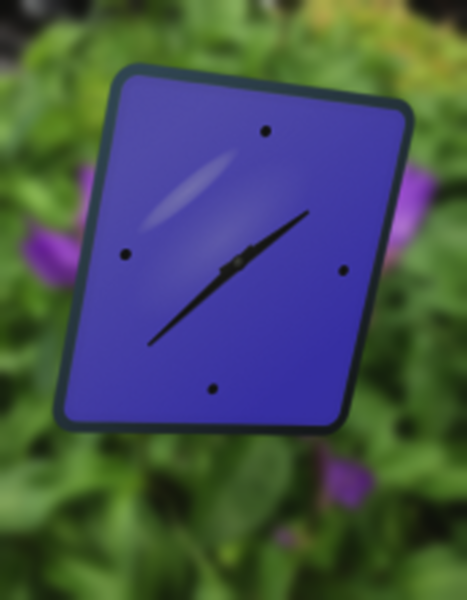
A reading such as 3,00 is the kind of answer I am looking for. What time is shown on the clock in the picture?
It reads 1,37
